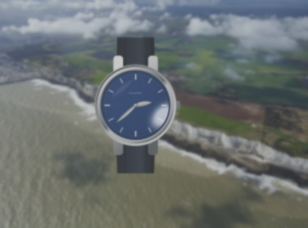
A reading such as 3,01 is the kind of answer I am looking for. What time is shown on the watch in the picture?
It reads 2,38
